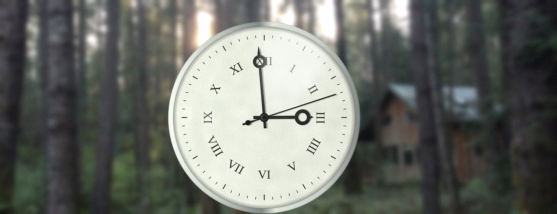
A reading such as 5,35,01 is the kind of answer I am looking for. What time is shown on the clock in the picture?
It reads 2,59,12
